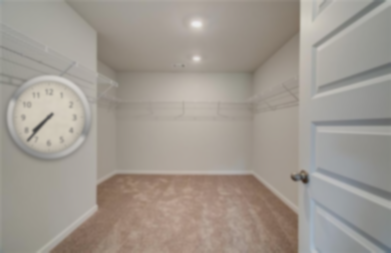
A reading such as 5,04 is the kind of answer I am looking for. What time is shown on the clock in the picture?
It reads 7,37
